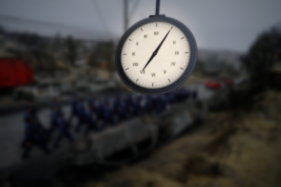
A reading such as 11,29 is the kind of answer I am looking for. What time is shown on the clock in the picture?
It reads 7,05
